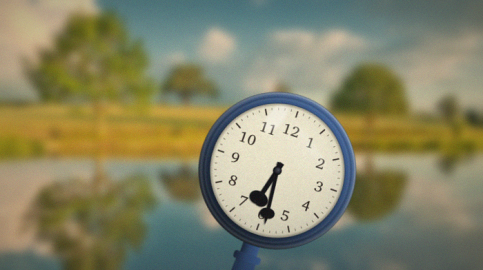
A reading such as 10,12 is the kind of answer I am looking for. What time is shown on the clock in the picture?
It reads 6,29
